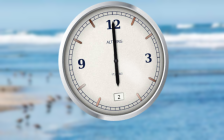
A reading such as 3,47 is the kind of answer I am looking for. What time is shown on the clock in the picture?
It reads 6,00
